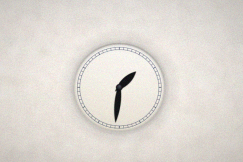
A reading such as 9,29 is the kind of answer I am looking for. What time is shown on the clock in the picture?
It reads 1,31
